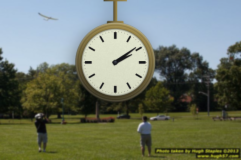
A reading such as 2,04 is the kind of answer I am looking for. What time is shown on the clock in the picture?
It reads 2,09
